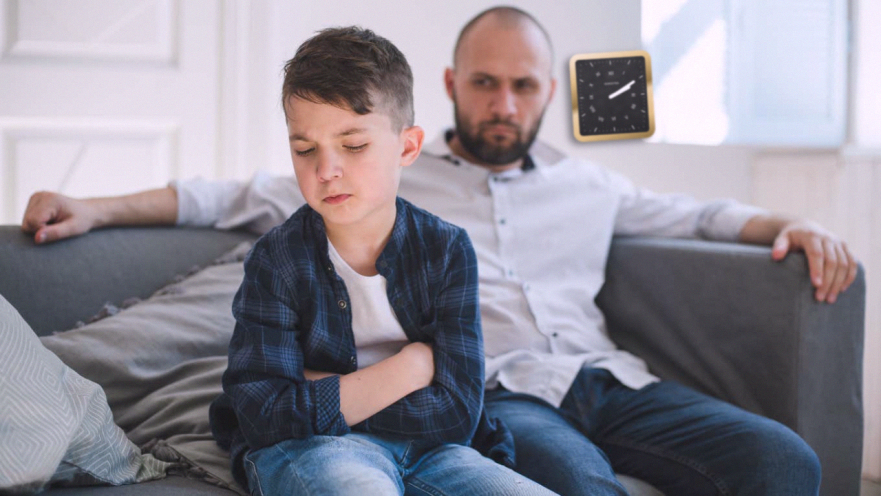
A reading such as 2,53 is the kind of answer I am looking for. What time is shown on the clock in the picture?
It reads 2,10
